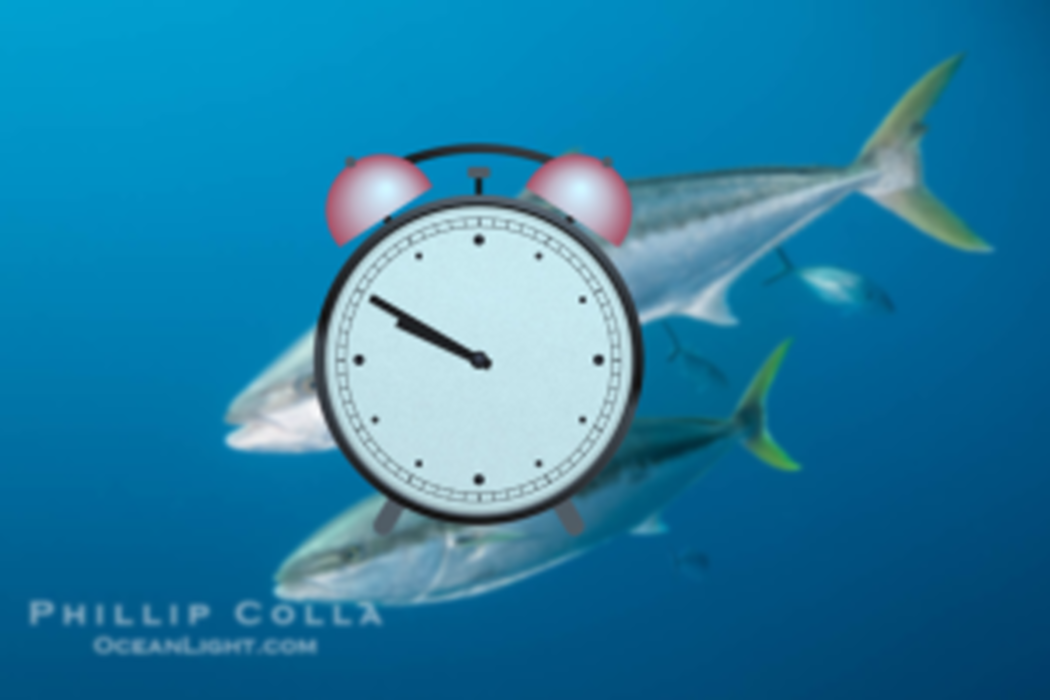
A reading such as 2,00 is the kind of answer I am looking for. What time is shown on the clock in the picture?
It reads 9,50
